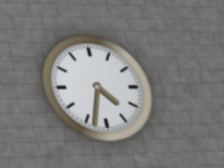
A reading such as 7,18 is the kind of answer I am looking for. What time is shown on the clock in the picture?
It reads 4,33
